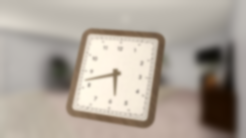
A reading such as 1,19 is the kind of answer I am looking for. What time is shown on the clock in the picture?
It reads 5,42
